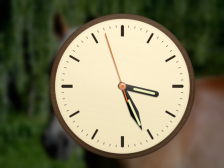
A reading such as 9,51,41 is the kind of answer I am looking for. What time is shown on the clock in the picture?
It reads 3,25,57
